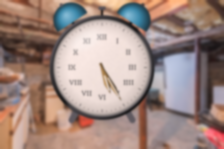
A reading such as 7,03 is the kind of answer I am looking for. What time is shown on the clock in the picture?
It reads 5,25
